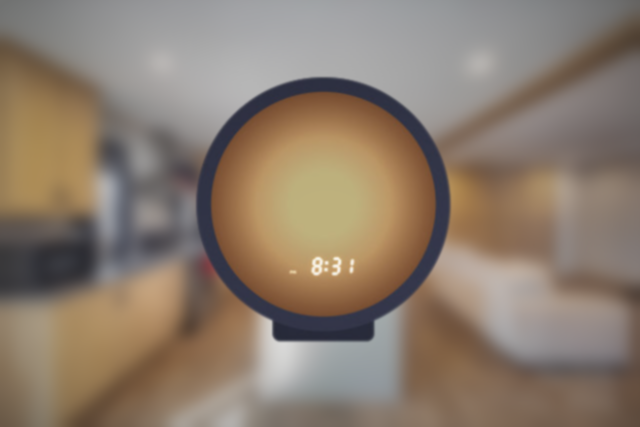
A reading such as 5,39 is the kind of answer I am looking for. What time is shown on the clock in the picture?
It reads 8,31
